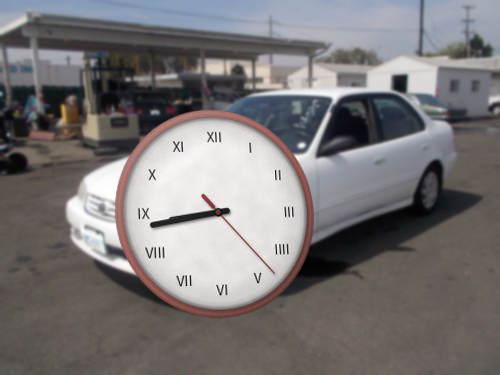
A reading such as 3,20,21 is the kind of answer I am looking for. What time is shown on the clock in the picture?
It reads 8,43,23
